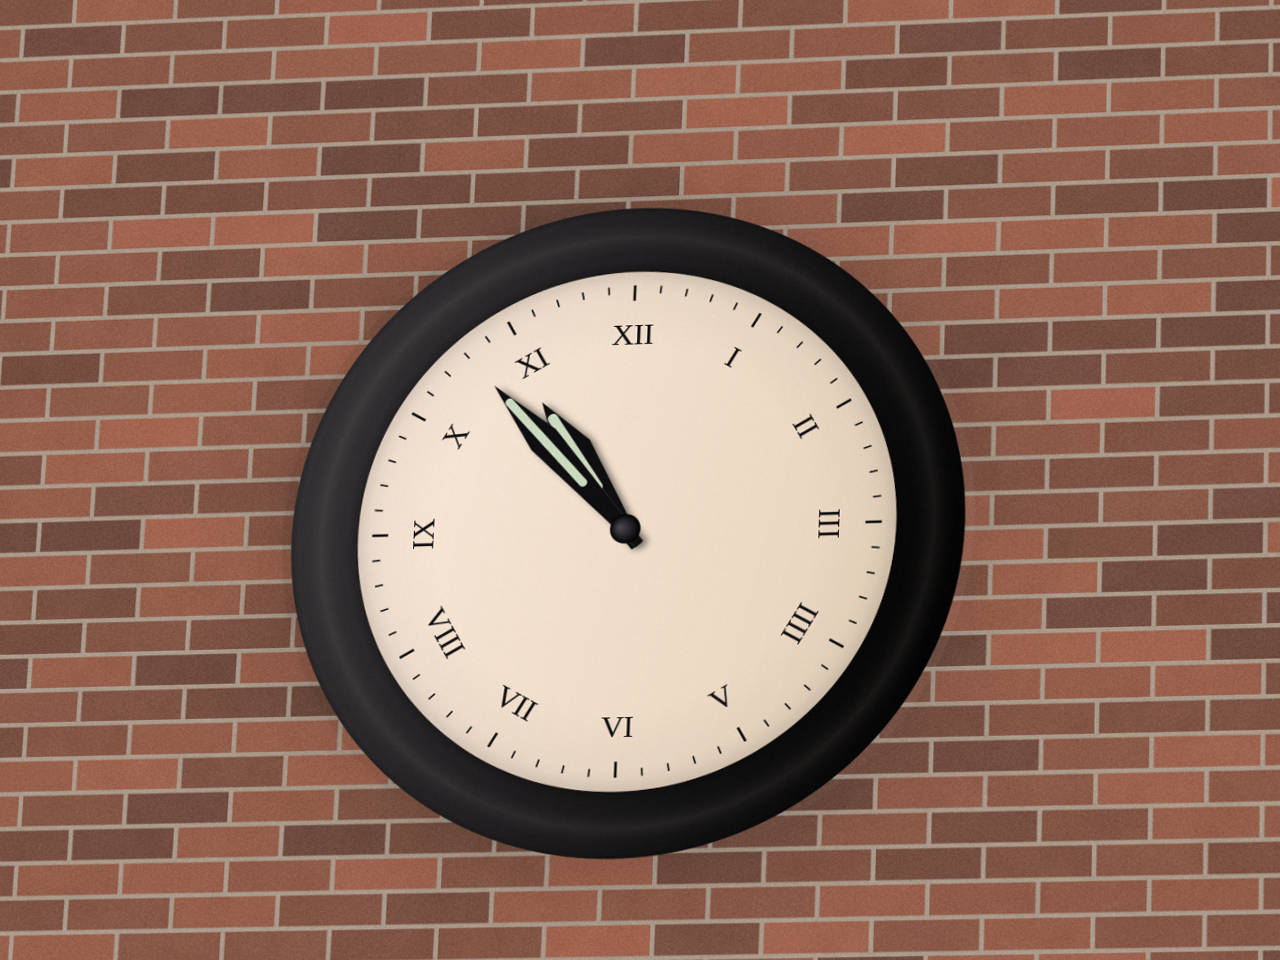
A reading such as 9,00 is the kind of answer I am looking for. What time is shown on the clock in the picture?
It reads 10,53
